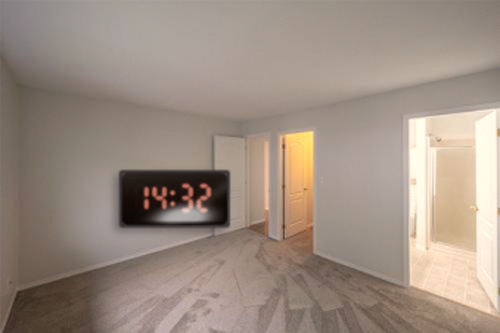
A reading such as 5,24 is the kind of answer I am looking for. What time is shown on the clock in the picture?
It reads 14,32
